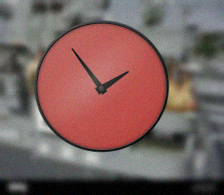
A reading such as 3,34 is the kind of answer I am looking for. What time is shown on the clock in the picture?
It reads 1,54
